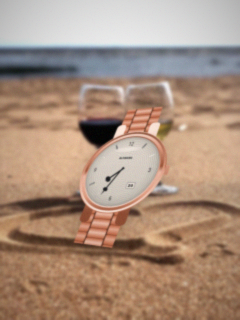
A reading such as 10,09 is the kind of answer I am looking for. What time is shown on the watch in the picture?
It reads 7,34
